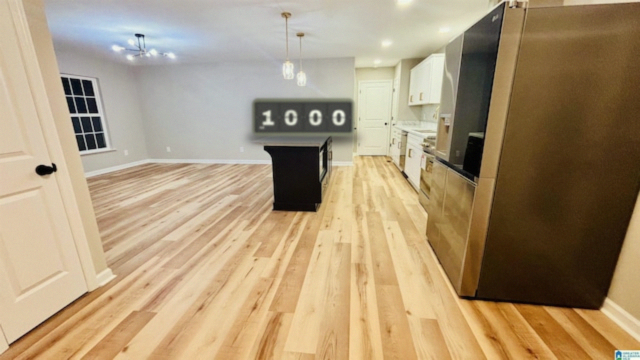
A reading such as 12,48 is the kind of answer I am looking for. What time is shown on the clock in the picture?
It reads 10,00
